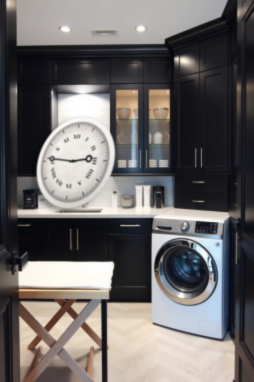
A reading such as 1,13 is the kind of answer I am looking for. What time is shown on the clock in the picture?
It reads 2,46
